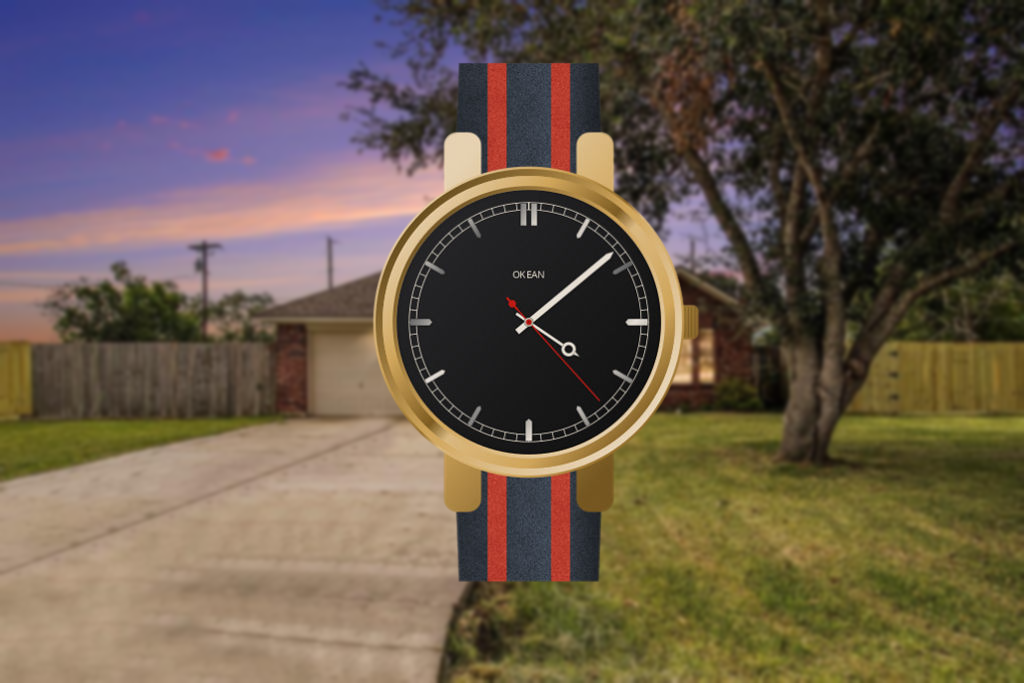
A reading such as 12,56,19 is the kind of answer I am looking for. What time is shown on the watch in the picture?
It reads 4,08,23
